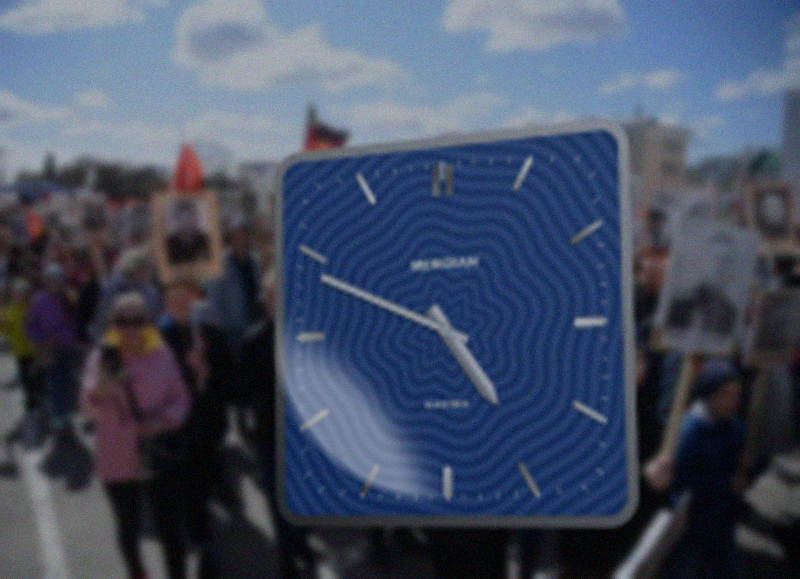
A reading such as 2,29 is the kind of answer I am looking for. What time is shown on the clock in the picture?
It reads 4,49
